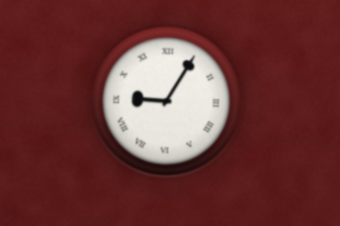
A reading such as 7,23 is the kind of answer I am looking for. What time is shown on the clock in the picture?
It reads 9,05
